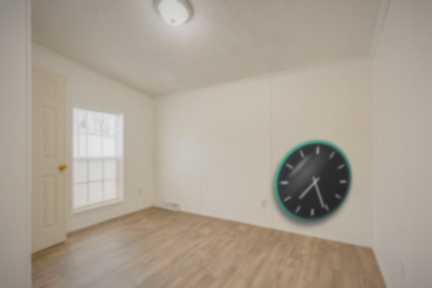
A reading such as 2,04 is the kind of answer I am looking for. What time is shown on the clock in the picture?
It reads 7,26
